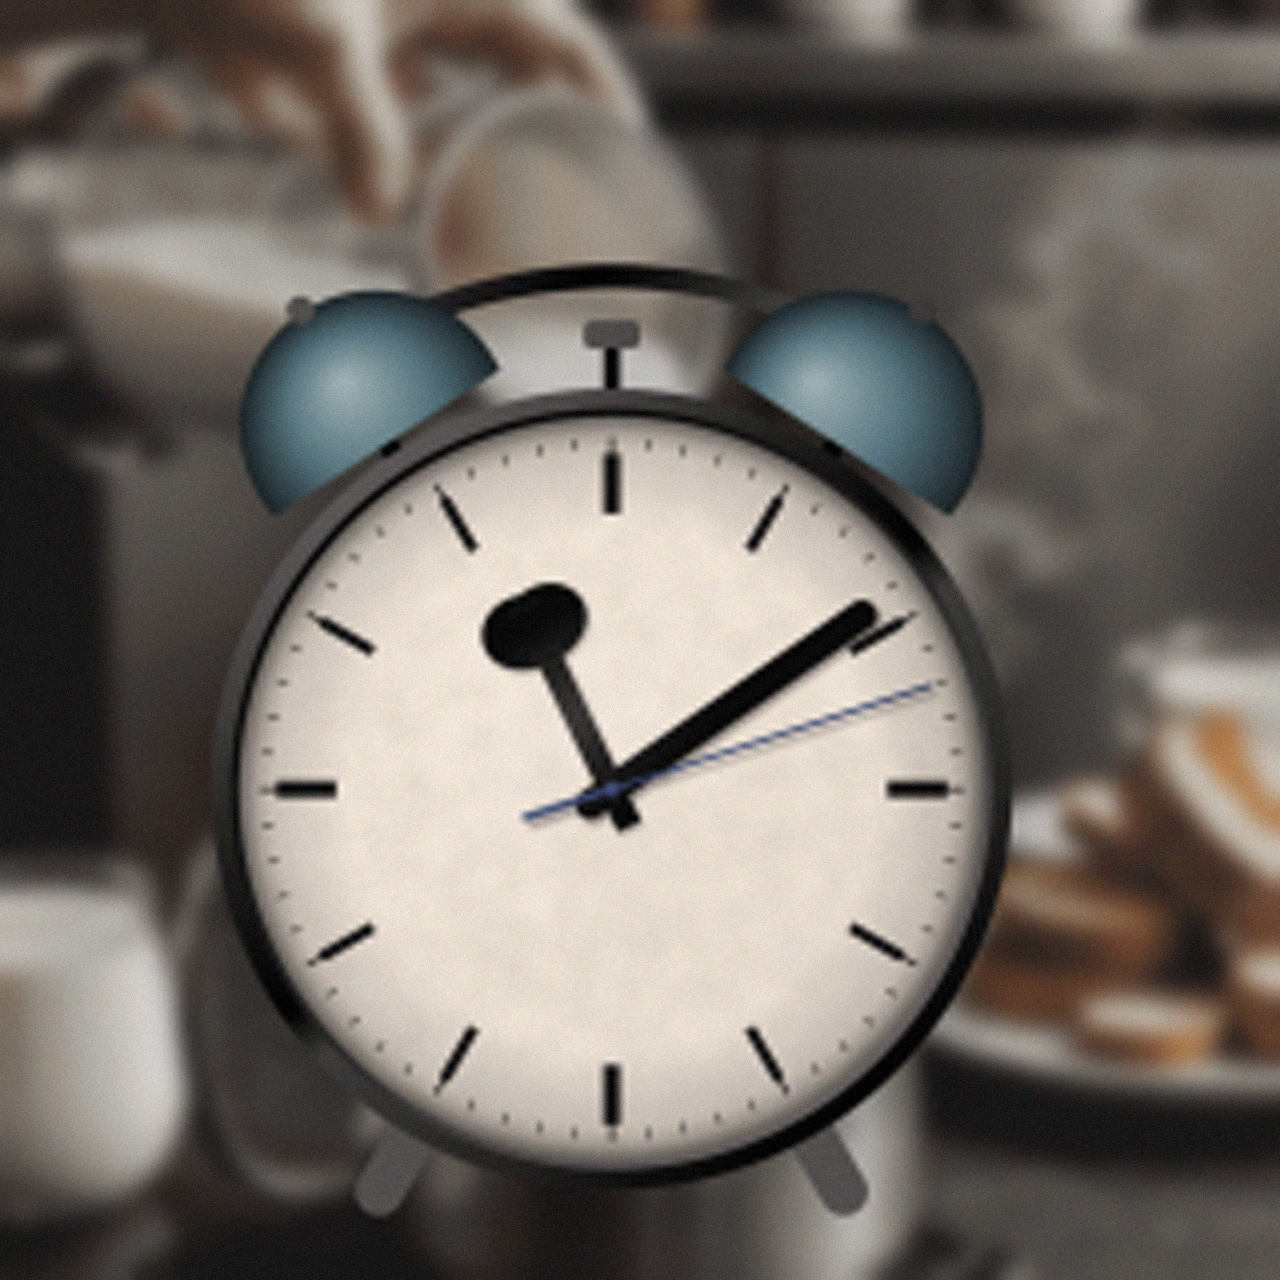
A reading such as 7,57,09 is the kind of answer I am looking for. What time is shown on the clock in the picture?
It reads 11,09,12
